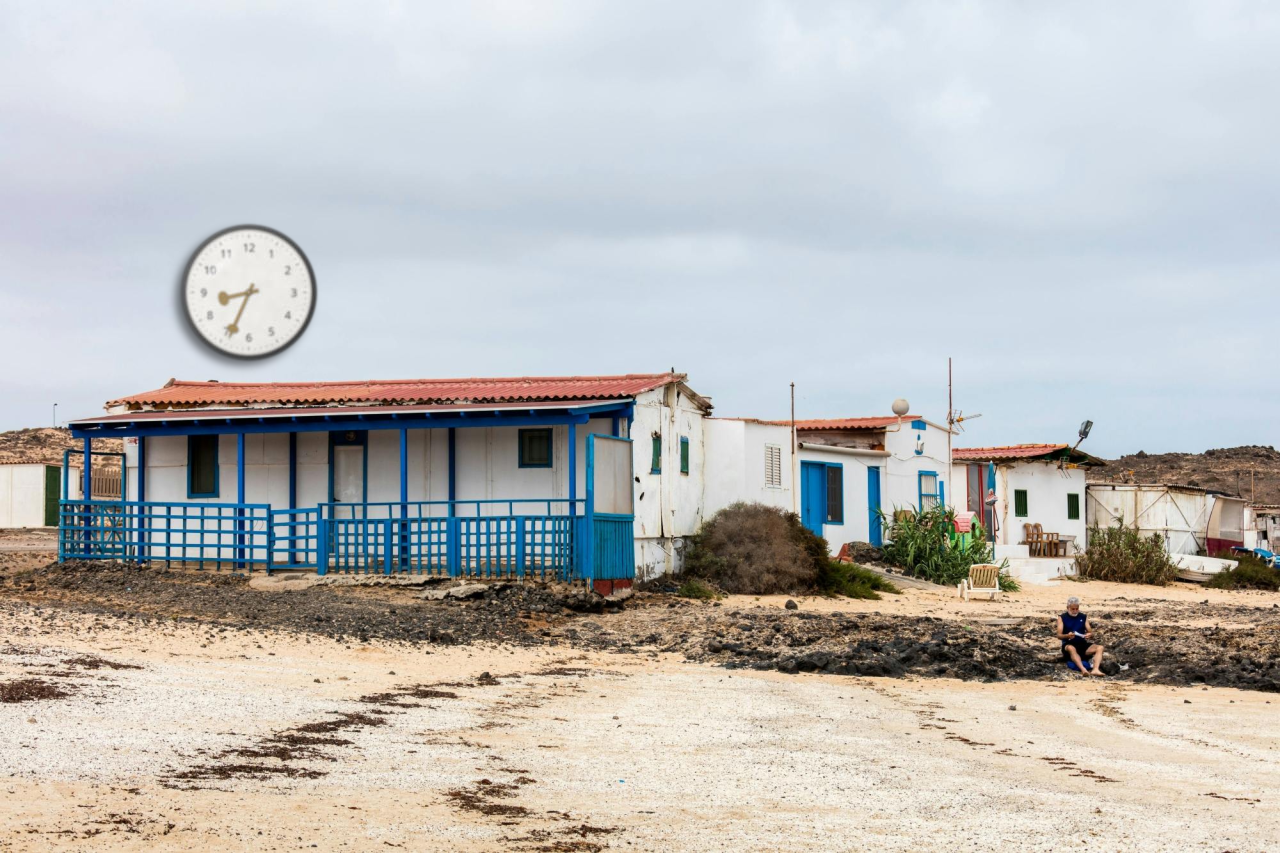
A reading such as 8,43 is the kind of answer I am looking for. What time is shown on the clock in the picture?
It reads 8,34
